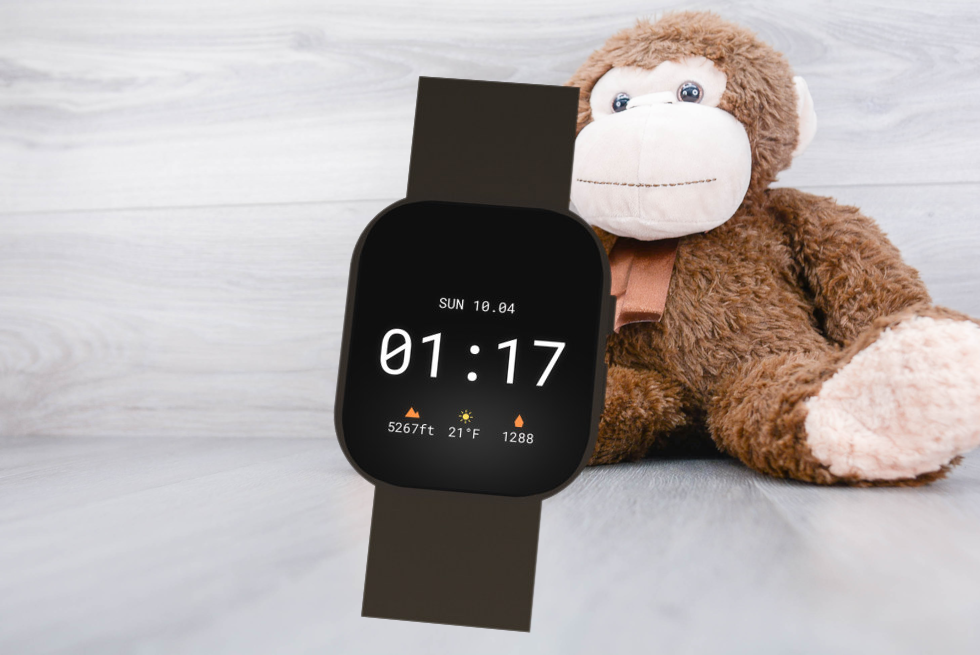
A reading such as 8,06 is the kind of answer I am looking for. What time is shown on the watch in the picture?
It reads 1,17
